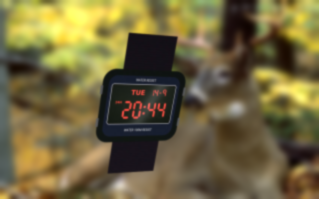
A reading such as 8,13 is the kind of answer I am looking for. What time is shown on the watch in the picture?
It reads 20,44
